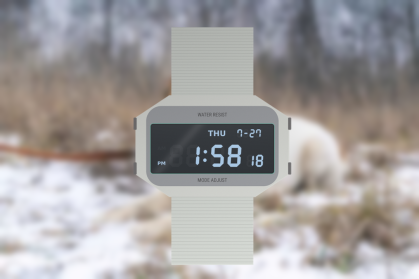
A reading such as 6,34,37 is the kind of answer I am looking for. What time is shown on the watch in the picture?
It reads 1,58,18
